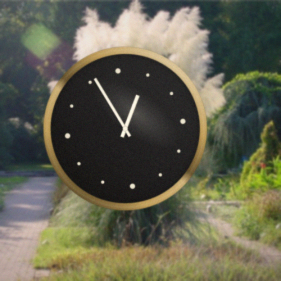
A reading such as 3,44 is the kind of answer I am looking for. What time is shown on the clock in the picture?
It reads 12,56
